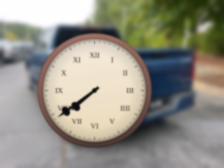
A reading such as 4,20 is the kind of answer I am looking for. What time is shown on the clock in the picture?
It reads 7,39
